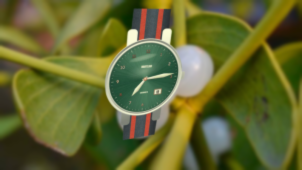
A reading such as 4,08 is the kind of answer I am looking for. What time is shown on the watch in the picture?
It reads 7,14
